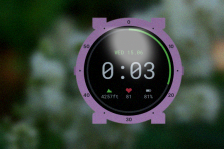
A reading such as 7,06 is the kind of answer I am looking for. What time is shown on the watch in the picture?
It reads 0,03
